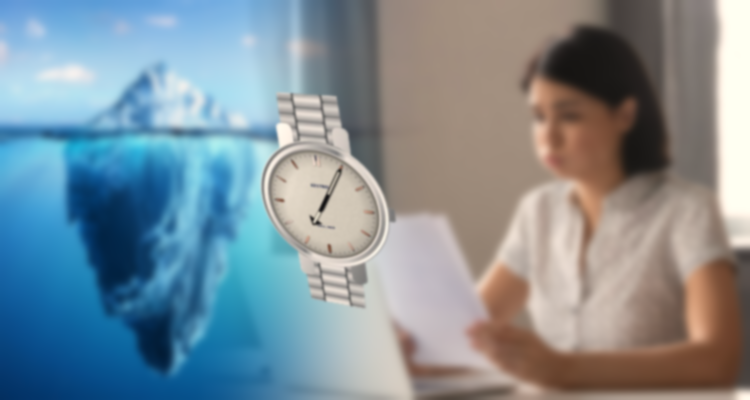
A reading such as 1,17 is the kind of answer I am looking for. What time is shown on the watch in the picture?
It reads 7,05
